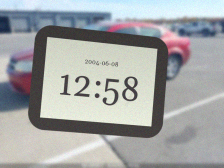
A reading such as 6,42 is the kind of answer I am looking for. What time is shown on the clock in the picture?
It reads 12,58
